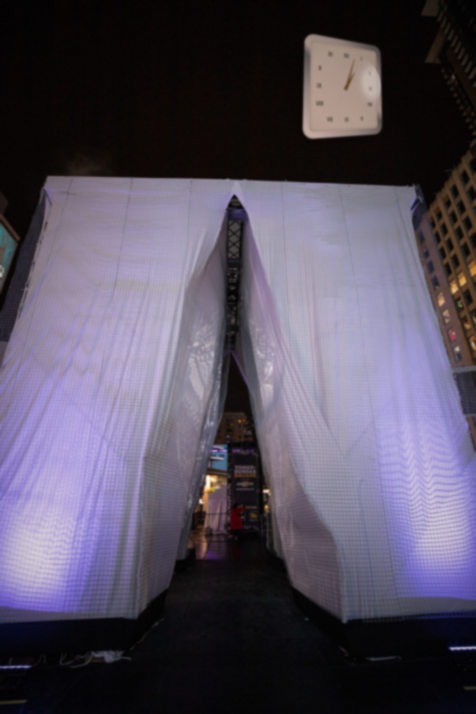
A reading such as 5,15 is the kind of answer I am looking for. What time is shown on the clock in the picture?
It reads 1,03
